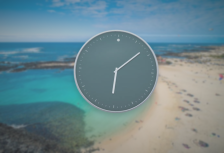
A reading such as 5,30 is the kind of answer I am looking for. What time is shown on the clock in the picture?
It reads 6,08
